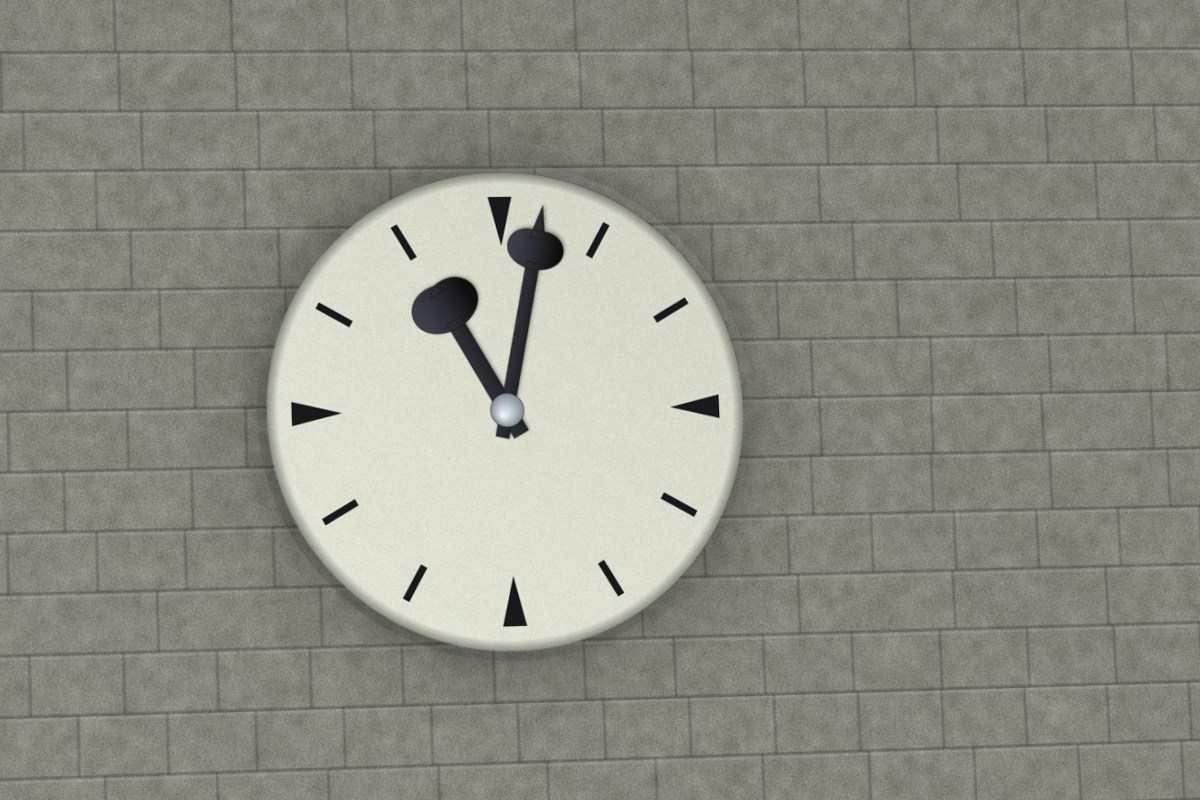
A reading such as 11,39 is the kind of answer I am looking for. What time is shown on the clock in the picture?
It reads 11,02
